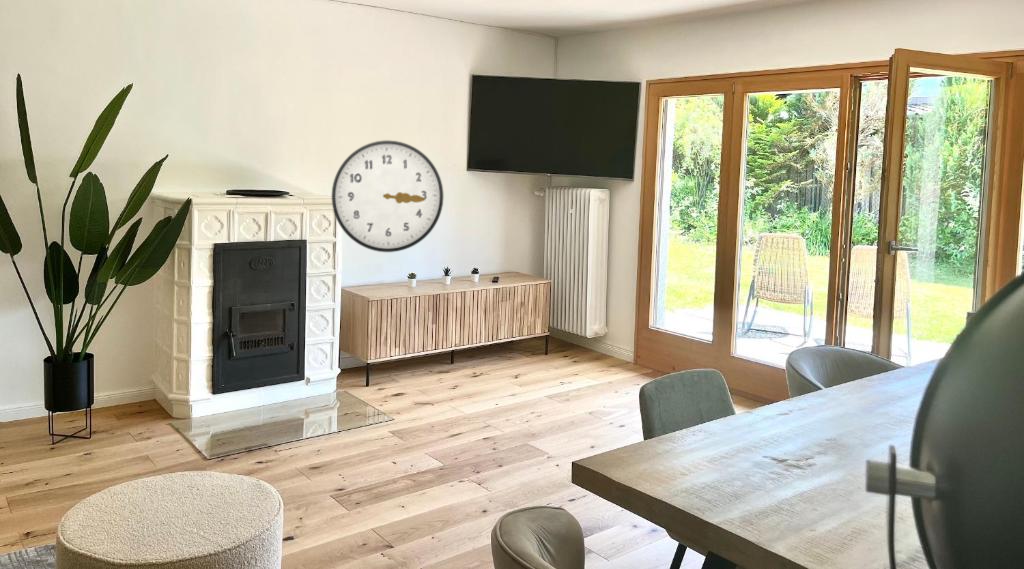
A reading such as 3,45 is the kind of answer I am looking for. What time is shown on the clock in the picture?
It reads 3,16
